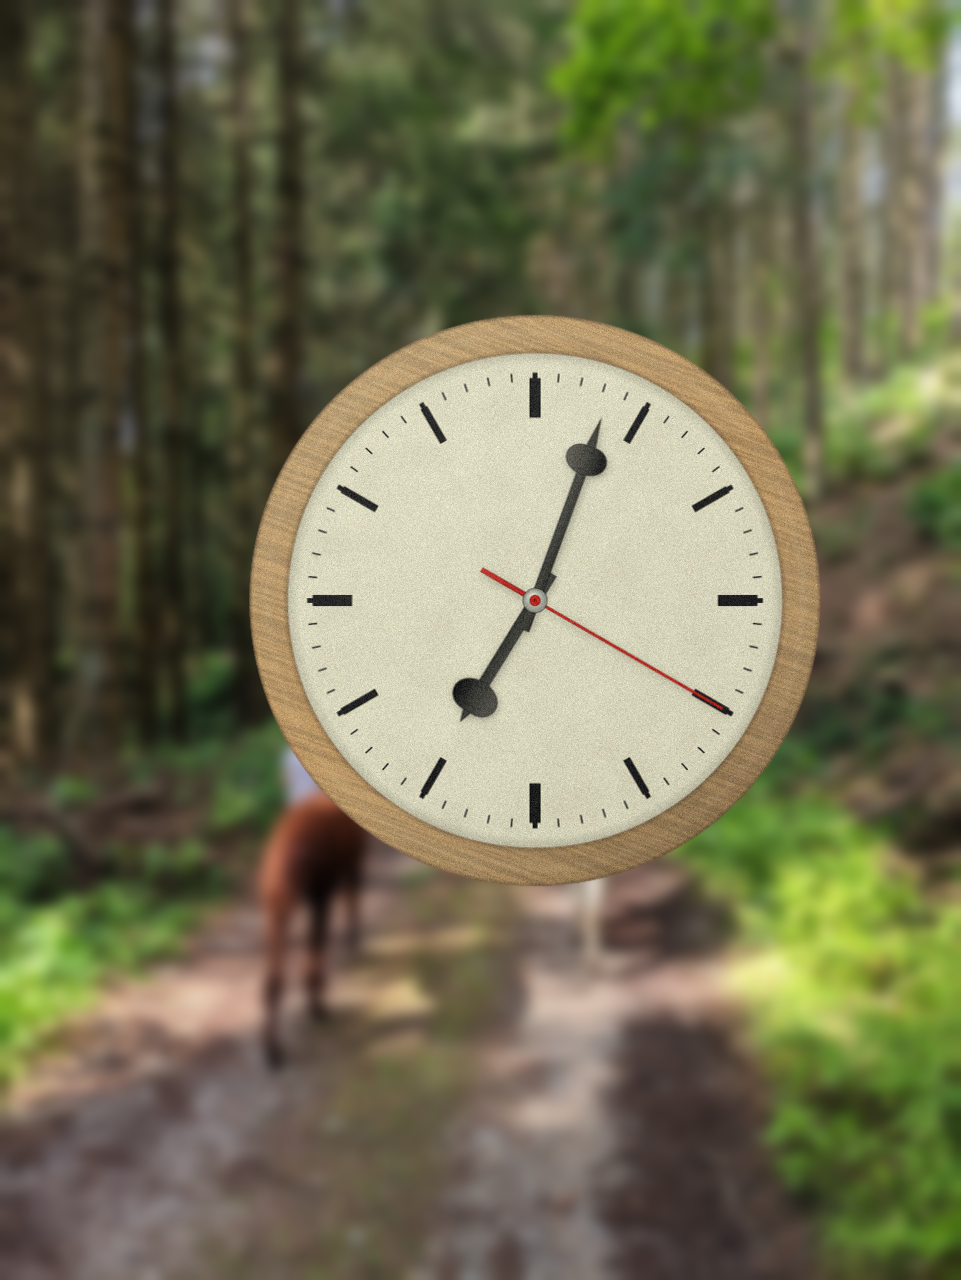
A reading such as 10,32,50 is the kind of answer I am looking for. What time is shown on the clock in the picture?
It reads 7,03,20
